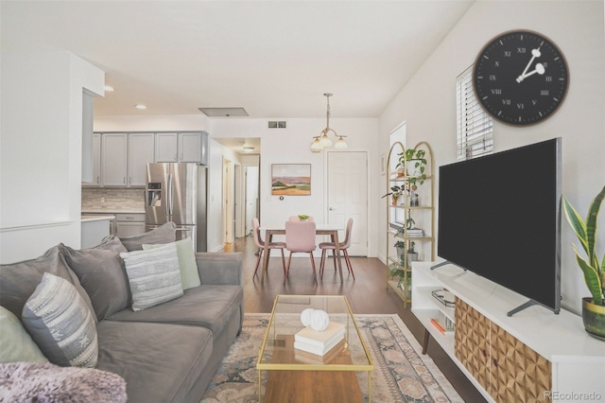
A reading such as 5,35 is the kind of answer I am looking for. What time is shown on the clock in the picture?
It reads 2,05
